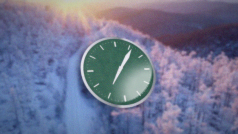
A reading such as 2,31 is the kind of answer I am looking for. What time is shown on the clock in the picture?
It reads 7,06
